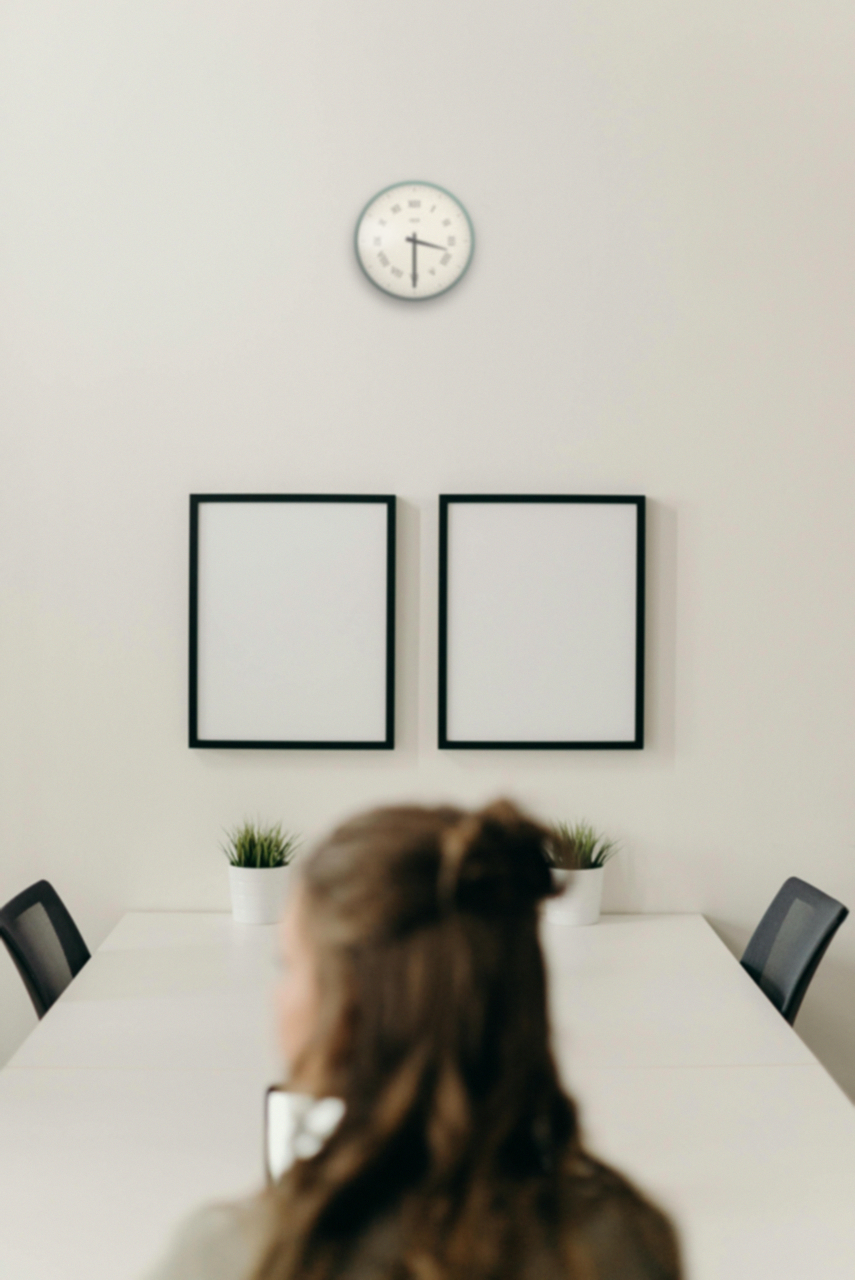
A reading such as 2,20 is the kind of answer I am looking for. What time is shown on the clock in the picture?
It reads 3,30
